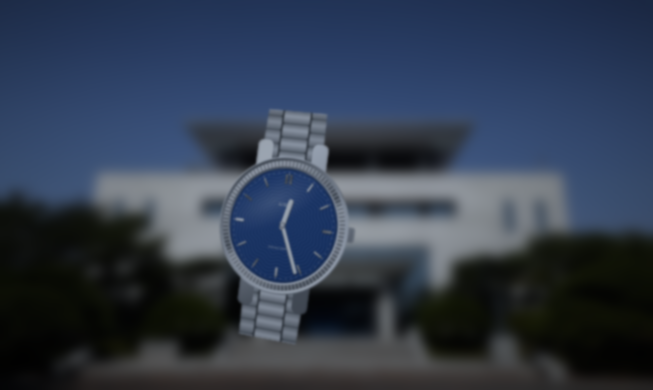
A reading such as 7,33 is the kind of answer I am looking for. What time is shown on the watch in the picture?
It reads 12,26
